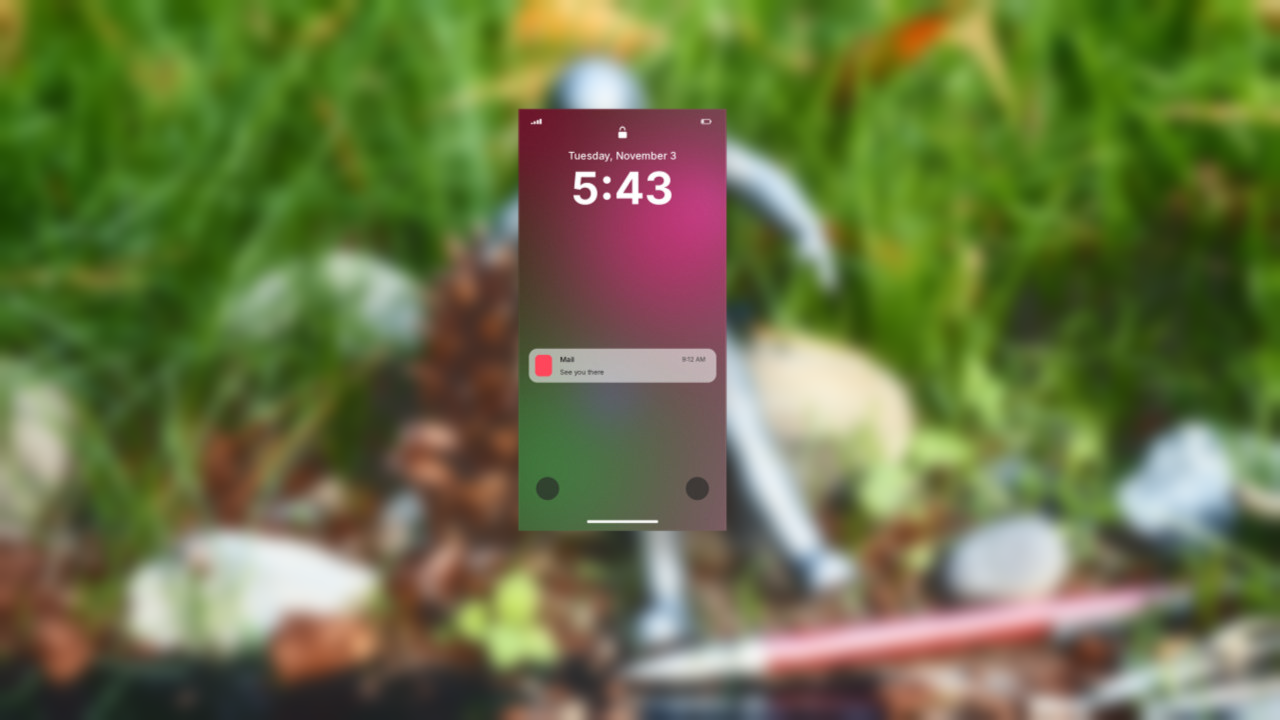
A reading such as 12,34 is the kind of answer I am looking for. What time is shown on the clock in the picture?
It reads 5,43
